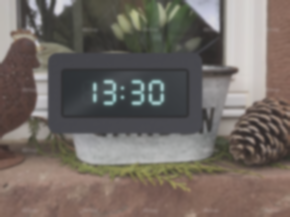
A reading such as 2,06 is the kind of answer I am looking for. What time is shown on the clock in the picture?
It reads 13,30
